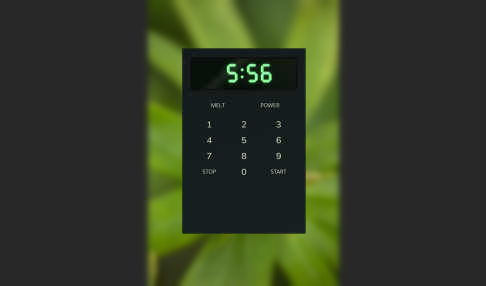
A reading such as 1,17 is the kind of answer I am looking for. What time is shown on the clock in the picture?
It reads 5,56
